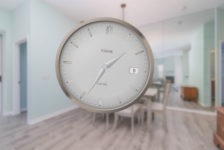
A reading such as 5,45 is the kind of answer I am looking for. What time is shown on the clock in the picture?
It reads 1,34
